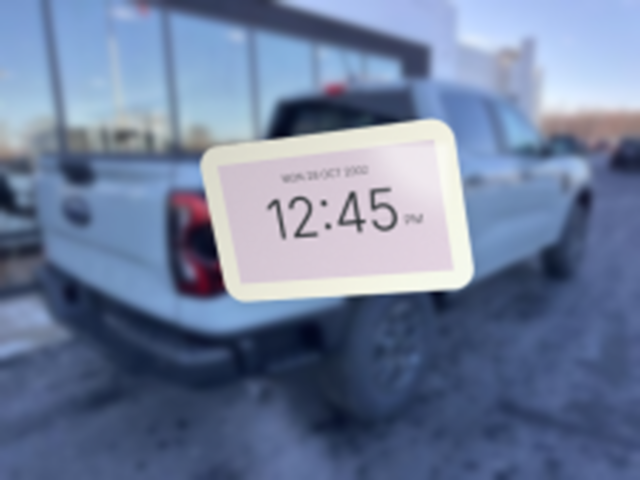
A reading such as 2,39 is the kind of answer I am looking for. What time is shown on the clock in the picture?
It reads 12,45
